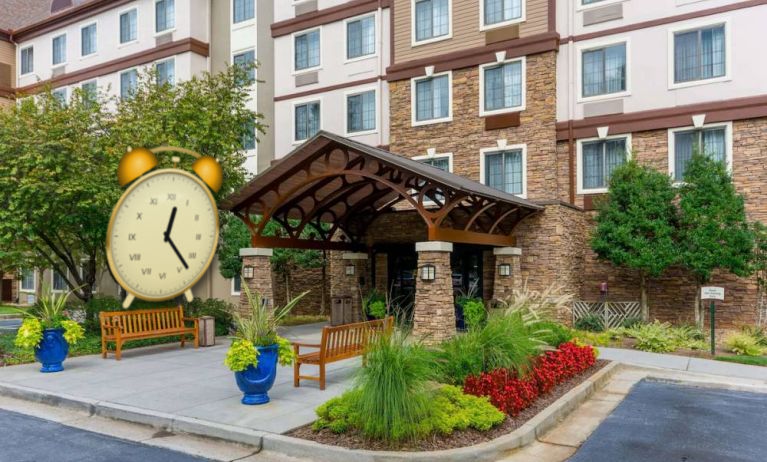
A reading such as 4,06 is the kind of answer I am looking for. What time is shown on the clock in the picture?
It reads 12,23
